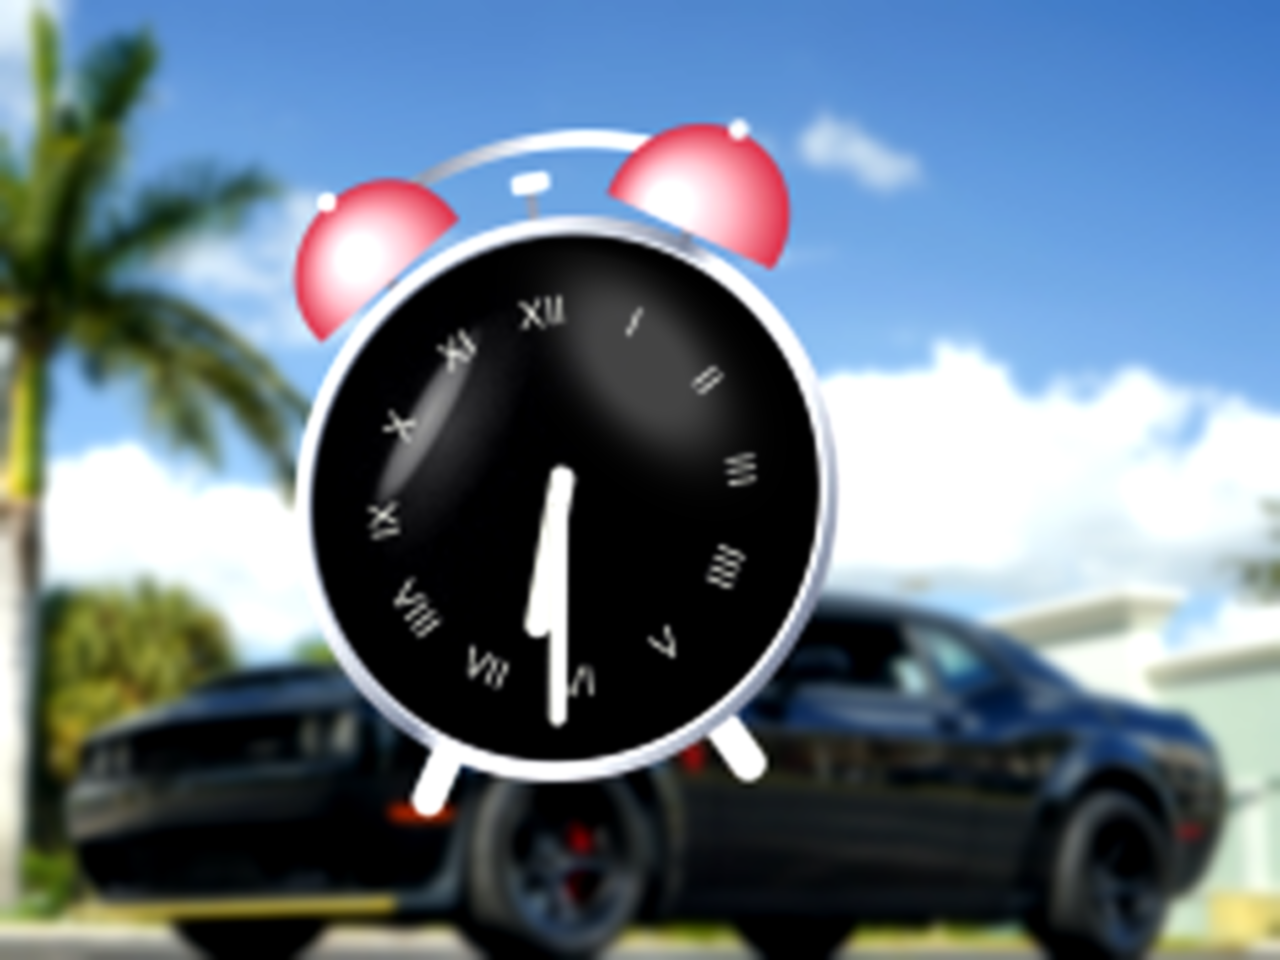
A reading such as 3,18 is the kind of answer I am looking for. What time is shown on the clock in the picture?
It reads 6,31
